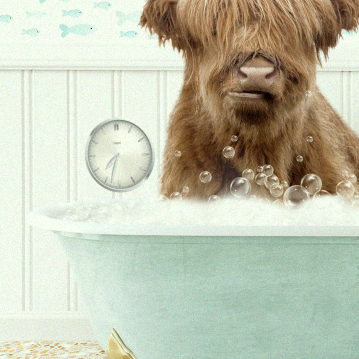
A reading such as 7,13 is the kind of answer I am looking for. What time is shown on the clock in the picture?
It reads 7,33
